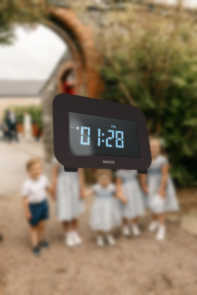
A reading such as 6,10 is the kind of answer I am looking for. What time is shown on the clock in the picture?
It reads 1,28
